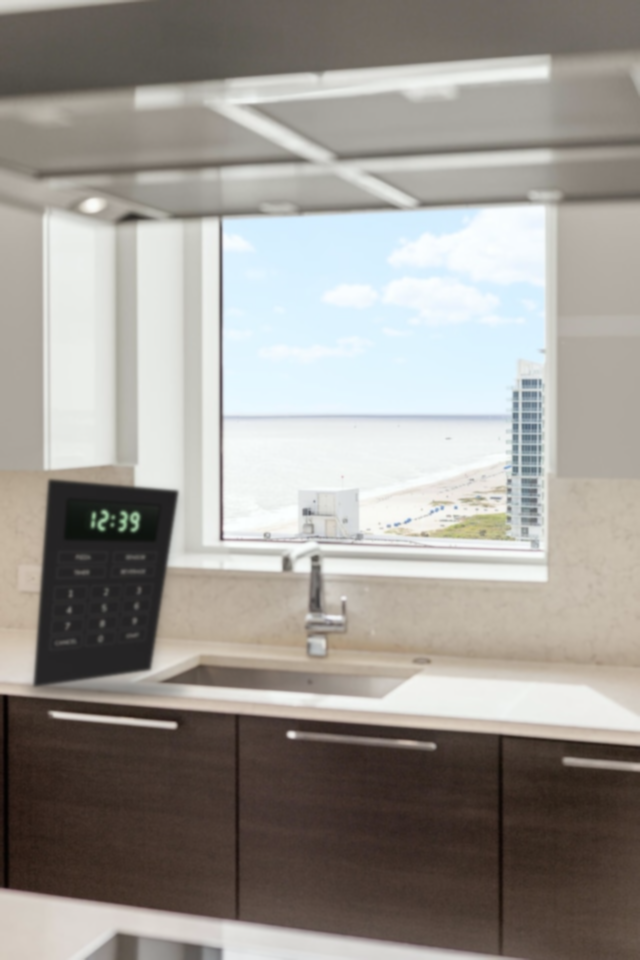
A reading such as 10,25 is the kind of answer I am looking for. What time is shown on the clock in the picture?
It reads 12,39
